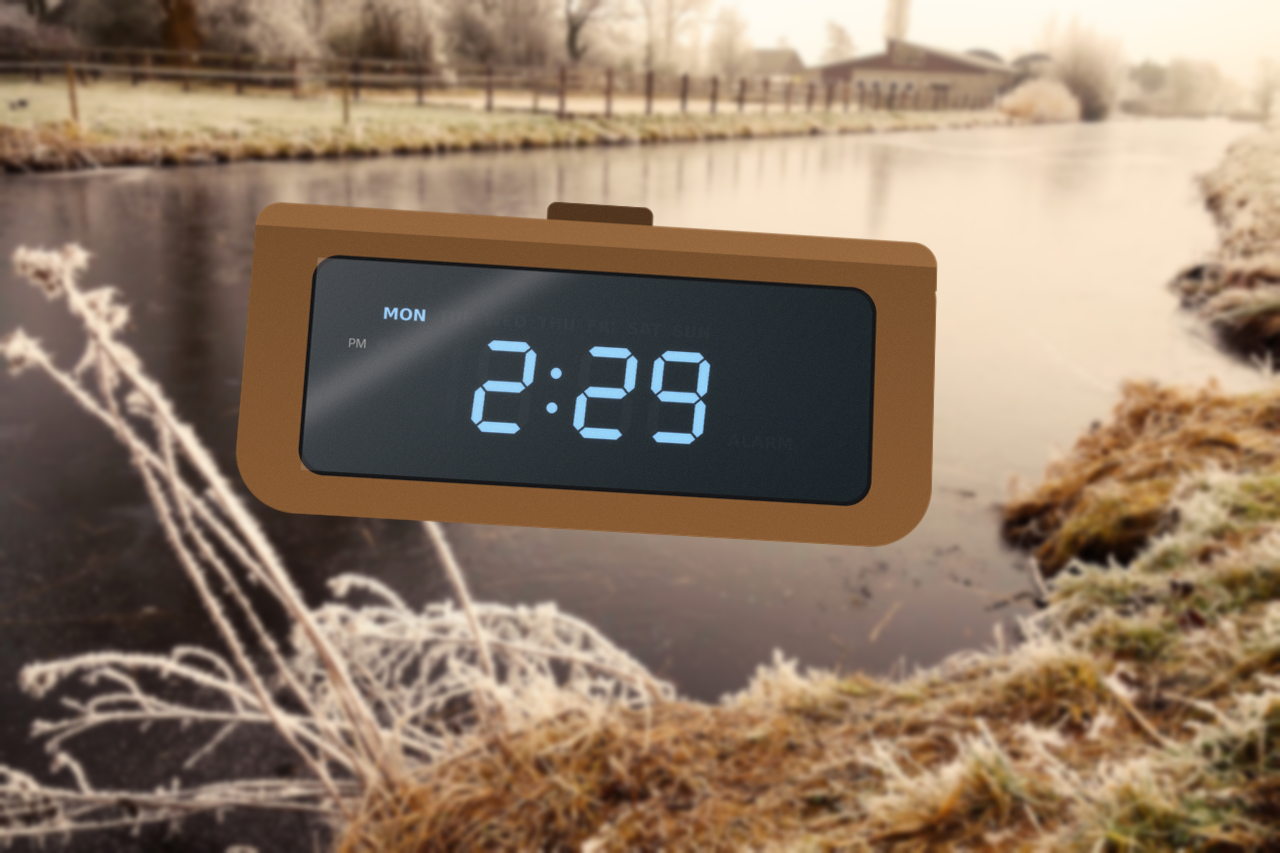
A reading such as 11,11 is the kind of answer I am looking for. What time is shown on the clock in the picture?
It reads 2,29
